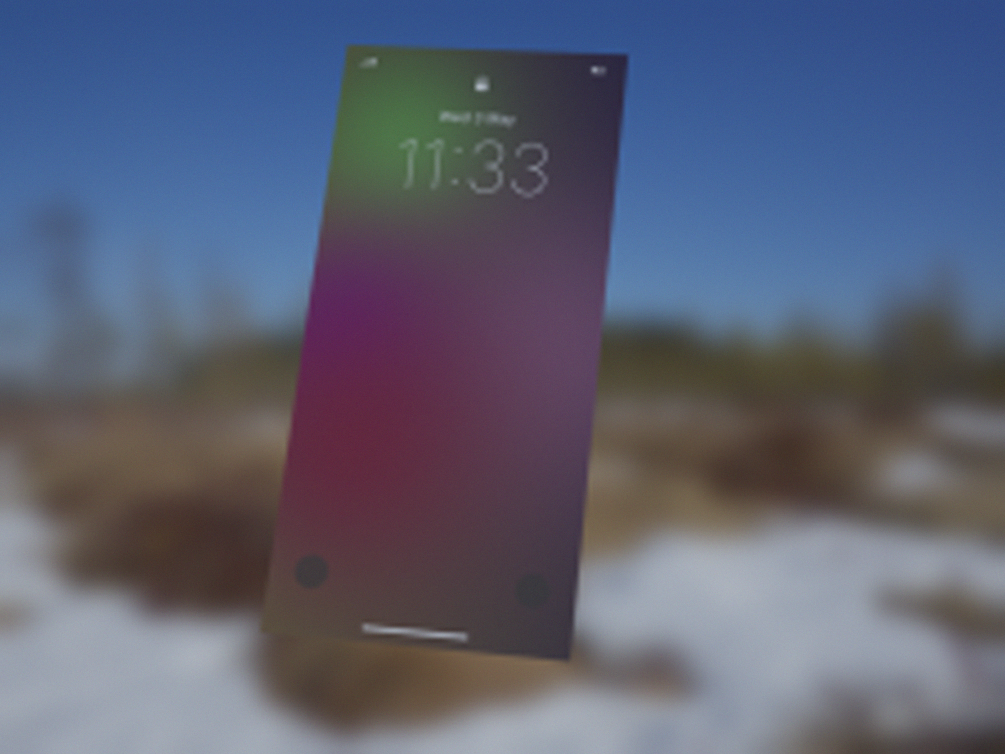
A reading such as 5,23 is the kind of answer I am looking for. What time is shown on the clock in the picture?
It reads 11,33
